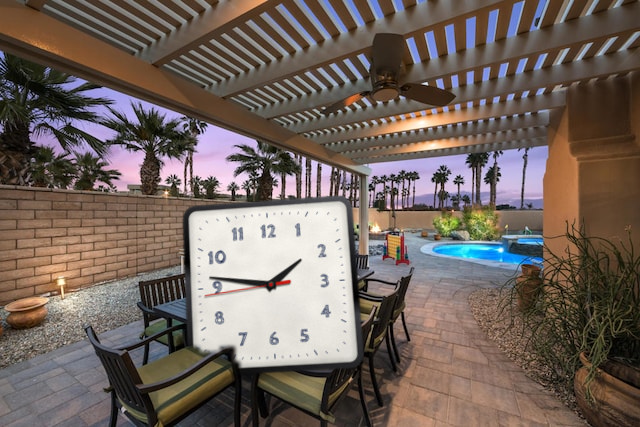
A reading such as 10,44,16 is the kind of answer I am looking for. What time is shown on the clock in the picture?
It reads 1,46,44
